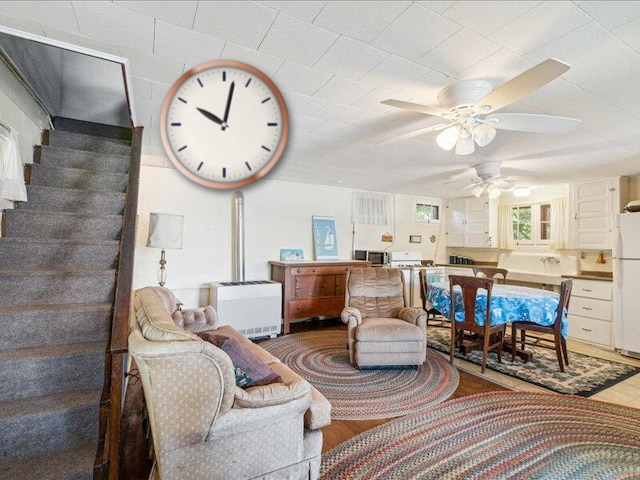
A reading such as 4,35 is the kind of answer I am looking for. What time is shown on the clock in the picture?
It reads 10,02
